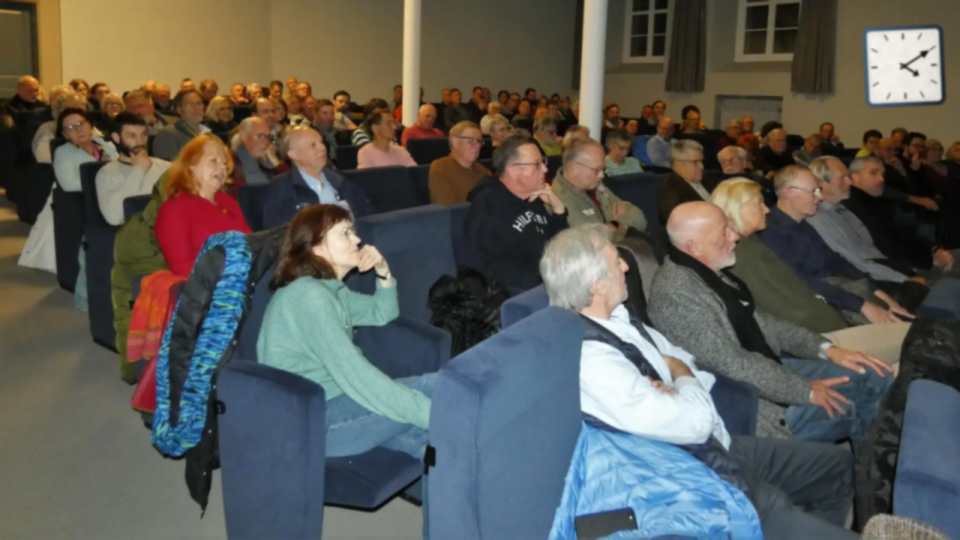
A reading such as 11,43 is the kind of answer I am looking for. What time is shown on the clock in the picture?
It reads 4,10
